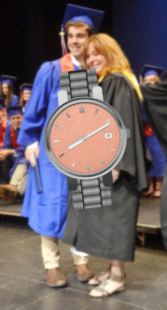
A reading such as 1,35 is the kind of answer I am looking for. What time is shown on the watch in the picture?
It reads 8,11
